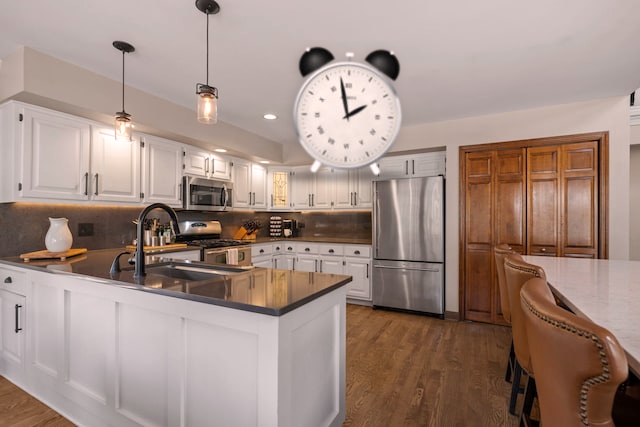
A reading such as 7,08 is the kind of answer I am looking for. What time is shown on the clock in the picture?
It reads 1,58
